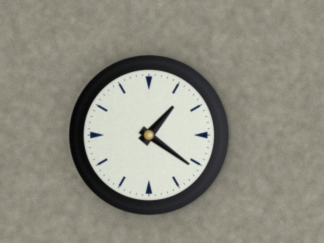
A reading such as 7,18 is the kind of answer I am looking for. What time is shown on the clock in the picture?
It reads 1,21
